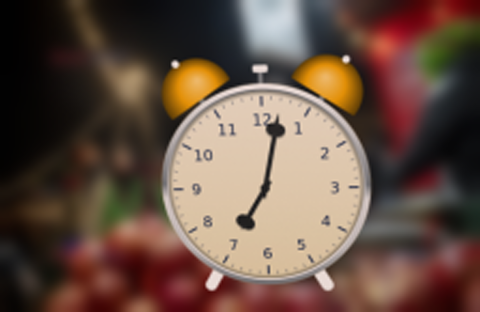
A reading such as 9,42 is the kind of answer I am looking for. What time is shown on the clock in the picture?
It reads 7,02
